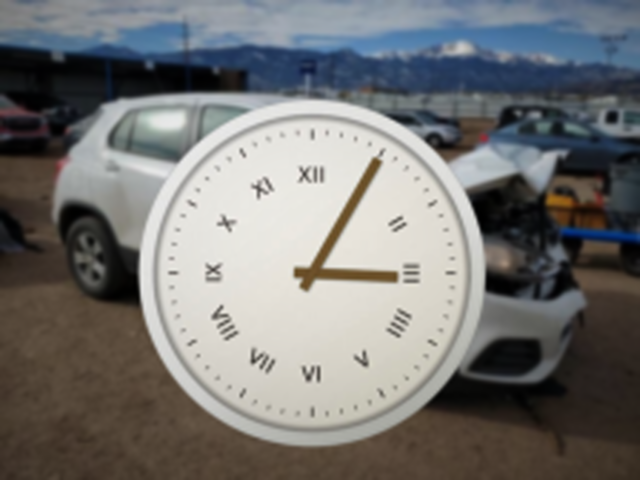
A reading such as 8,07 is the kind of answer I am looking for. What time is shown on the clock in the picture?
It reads 3,05
